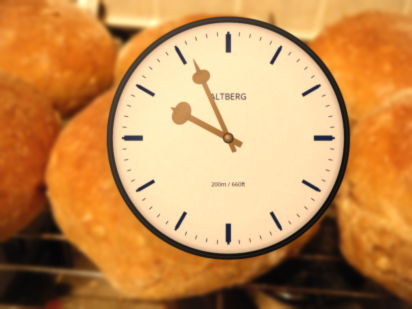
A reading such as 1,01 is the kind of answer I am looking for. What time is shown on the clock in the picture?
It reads 9,56
